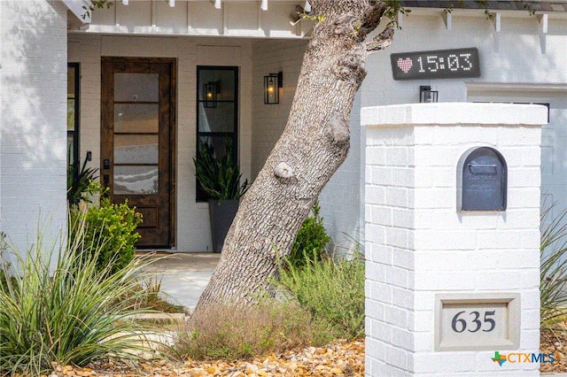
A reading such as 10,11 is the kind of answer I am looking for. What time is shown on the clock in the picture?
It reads 15,03
